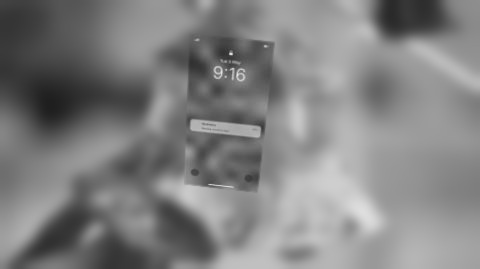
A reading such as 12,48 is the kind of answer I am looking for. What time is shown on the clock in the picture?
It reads 9,16
